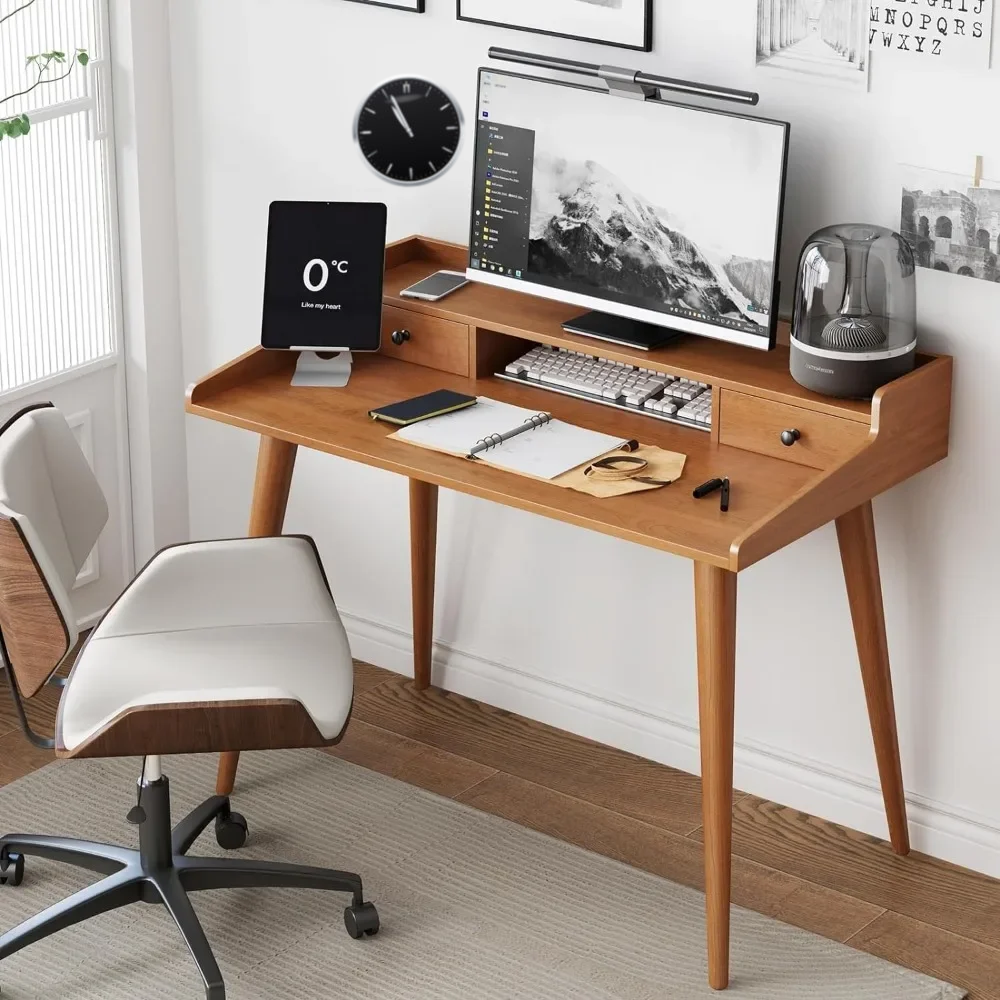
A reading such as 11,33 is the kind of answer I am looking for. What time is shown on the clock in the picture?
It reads 10,56
